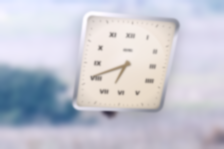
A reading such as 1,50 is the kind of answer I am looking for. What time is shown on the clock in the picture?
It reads 6,41
